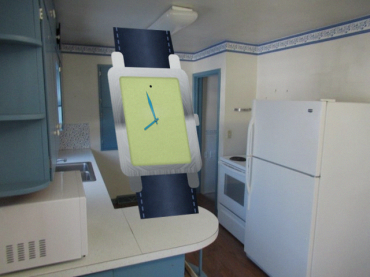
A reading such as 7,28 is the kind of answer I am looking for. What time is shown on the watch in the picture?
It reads 7,58
